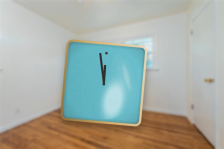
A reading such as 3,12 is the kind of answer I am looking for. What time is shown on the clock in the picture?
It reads 11,58
